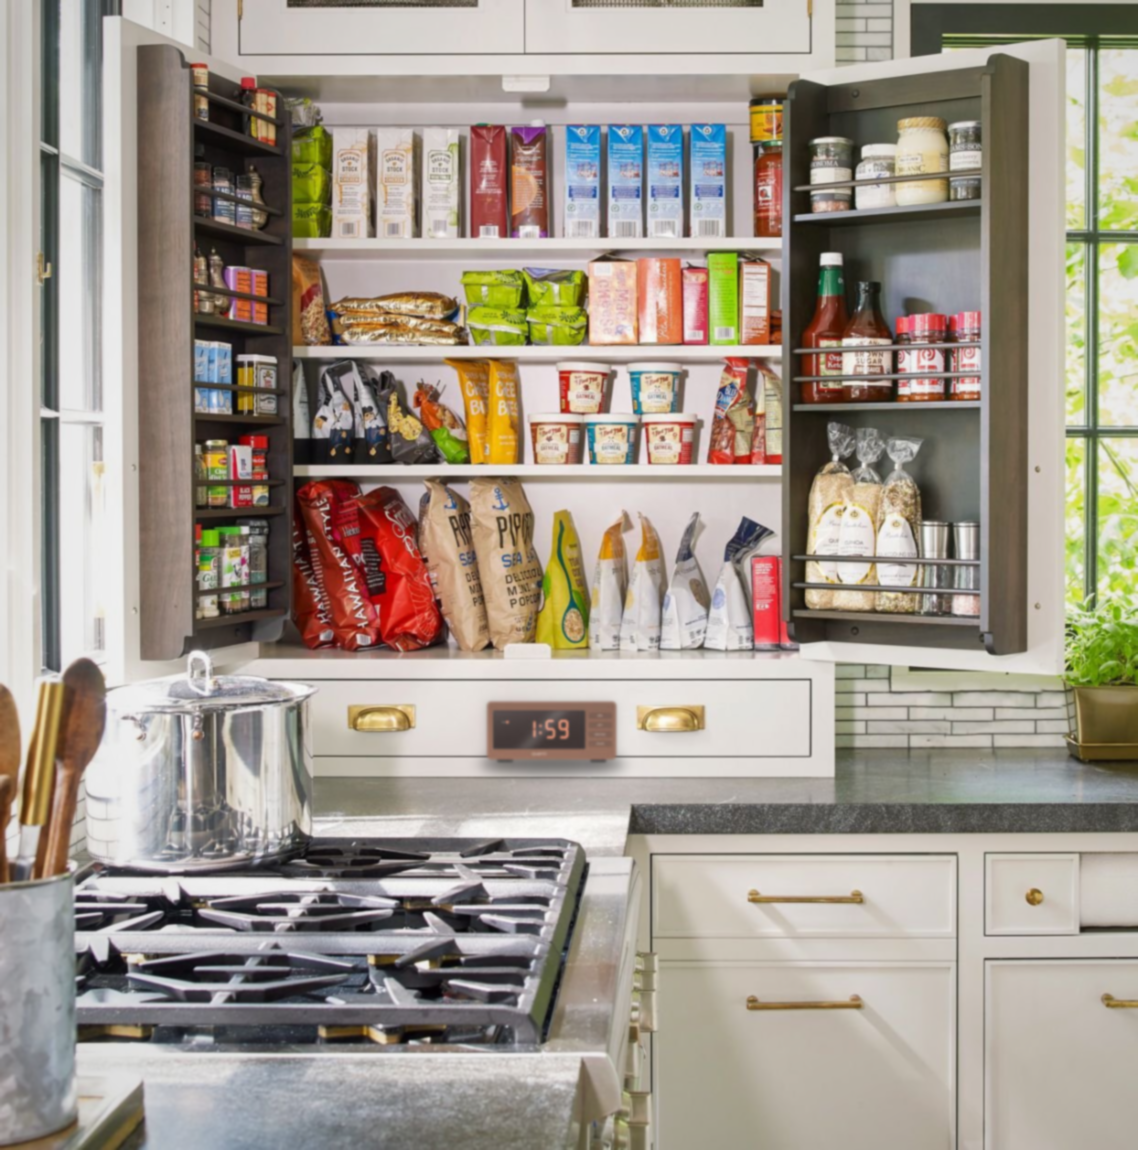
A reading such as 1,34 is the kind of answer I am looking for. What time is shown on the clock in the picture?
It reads 1,59
